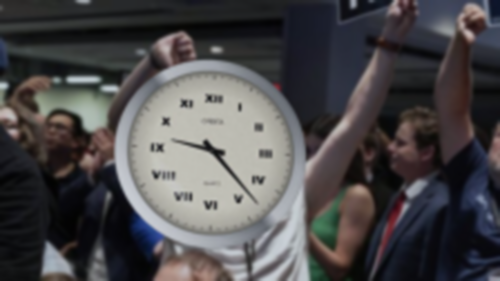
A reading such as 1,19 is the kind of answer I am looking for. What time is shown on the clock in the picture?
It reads 9,23
